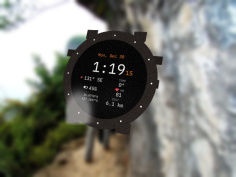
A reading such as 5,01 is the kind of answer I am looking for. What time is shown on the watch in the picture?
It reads 1,19
